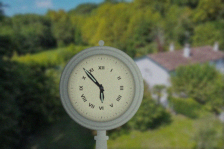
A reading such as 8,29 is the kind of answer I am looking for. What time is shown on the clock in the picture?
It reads 5,53
